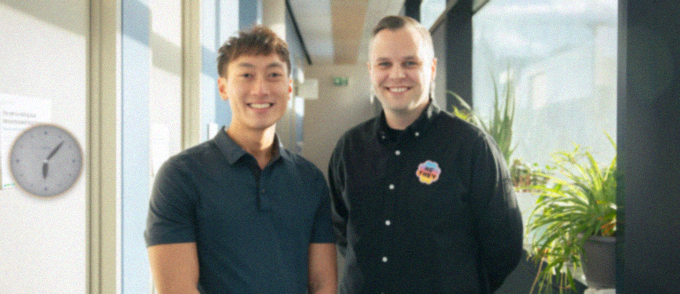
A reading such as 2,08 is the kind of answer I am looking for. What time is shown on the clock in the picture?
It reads 6,07
